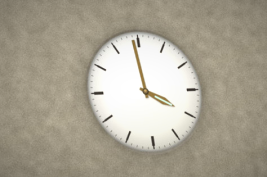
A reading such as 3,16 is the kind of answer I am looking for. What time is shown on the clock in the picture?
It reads 3,59
